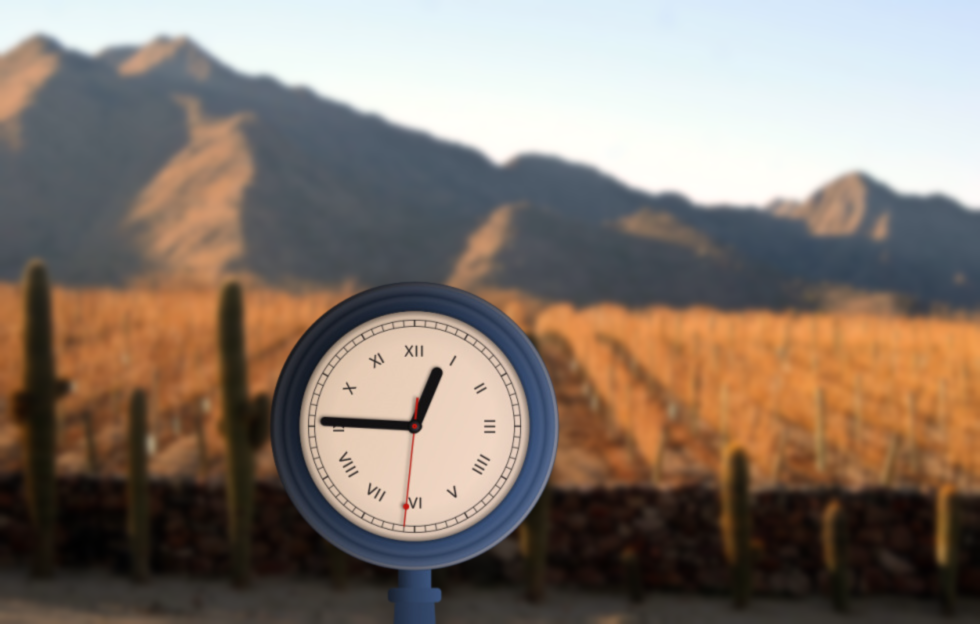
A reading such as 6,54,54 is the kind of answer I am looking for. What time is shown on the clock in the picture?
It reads 12,45,31
